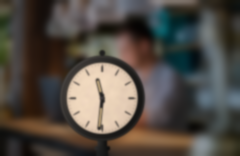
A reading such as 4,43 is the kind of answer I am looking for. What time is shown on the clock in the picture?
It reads 11,31
